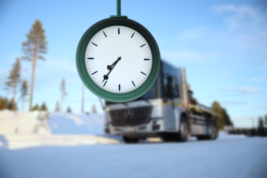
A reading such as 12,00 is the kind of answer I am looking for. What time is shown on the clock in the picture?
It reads 7,36
